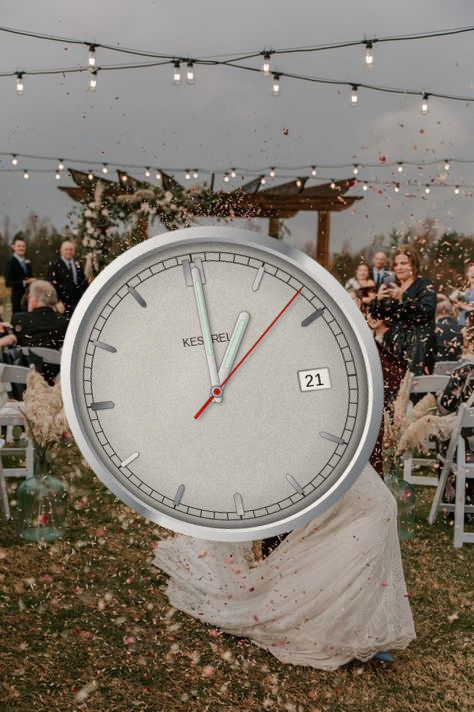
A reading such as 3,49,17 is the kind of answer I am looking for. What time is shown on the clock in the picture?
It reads 1,00,08
